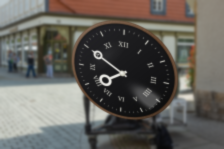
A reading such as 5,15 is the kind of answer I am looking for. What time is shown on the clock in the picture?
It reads 7,50
